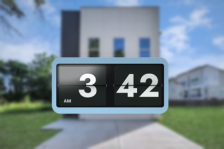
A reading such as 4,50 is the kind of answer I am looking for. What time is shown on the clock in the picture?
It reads 3,42
